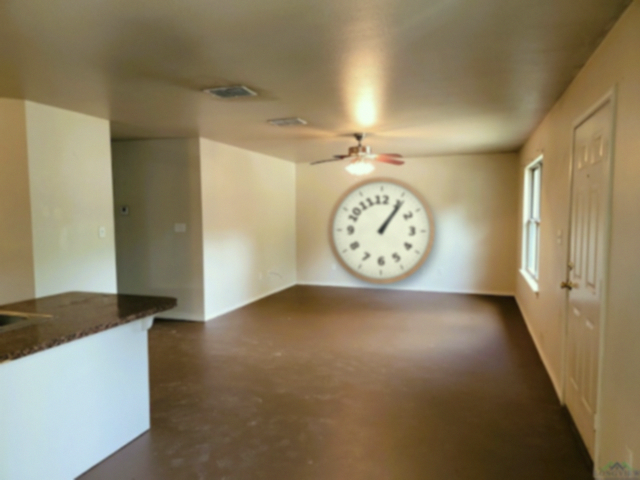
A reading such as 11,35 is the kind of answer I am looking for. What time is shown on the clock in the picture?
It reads 1,06
